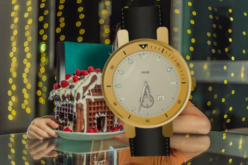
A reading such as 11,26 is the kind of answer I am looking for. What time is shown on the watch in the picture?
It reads 5,33
